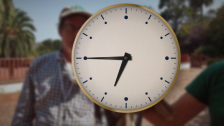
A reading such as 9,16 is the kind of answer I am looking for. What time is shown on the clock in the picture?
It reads 6,45
